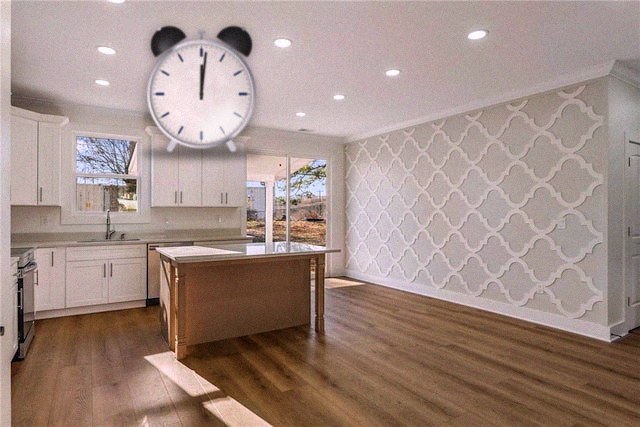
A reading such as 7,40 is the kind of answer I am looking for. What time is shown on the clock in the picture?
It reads 12,01
